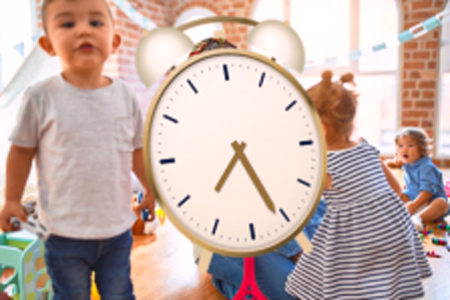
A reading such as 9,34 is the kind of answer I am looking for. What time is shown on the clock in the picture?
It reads 7,26
